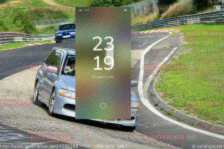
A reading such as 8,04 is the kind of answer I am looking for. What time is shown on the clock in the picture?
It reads 23,19
